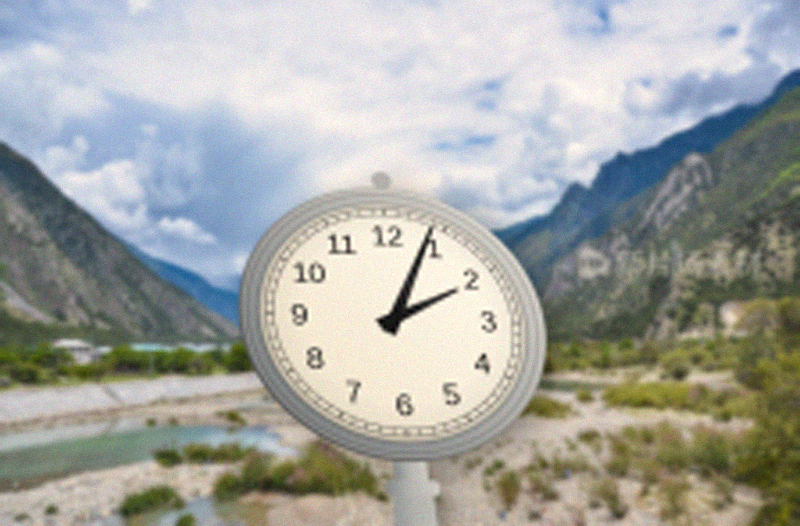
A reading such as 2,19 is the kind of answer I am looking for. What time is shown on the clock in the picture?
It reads 2,04
